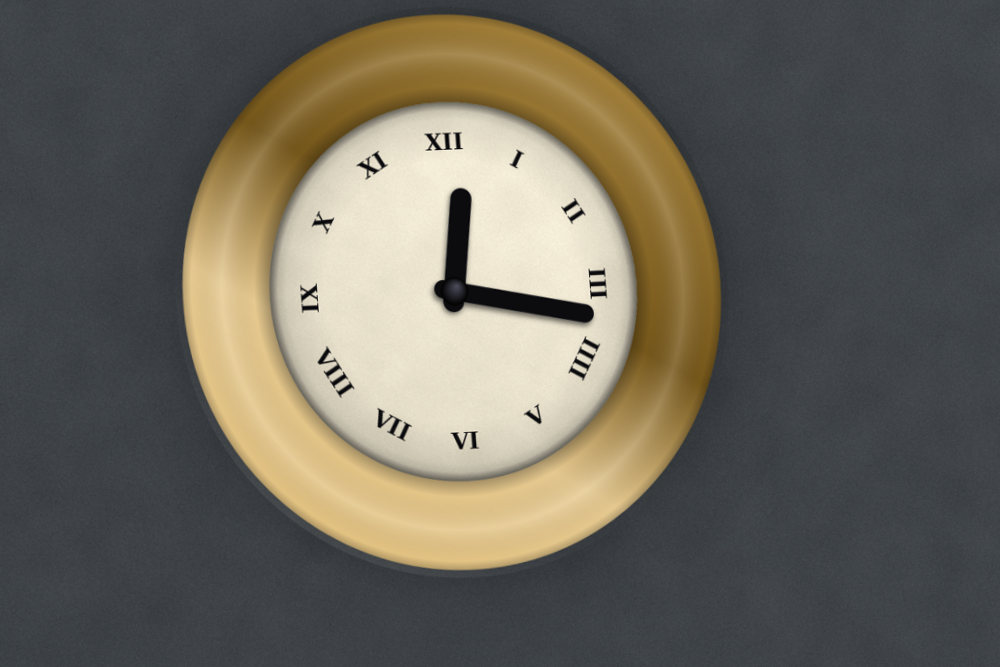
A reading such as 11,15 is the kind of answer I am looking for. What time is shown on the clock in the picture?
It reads 12,17
